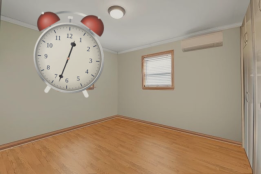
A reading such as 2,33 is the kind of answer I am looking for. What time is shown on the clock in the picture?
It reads 12,33
